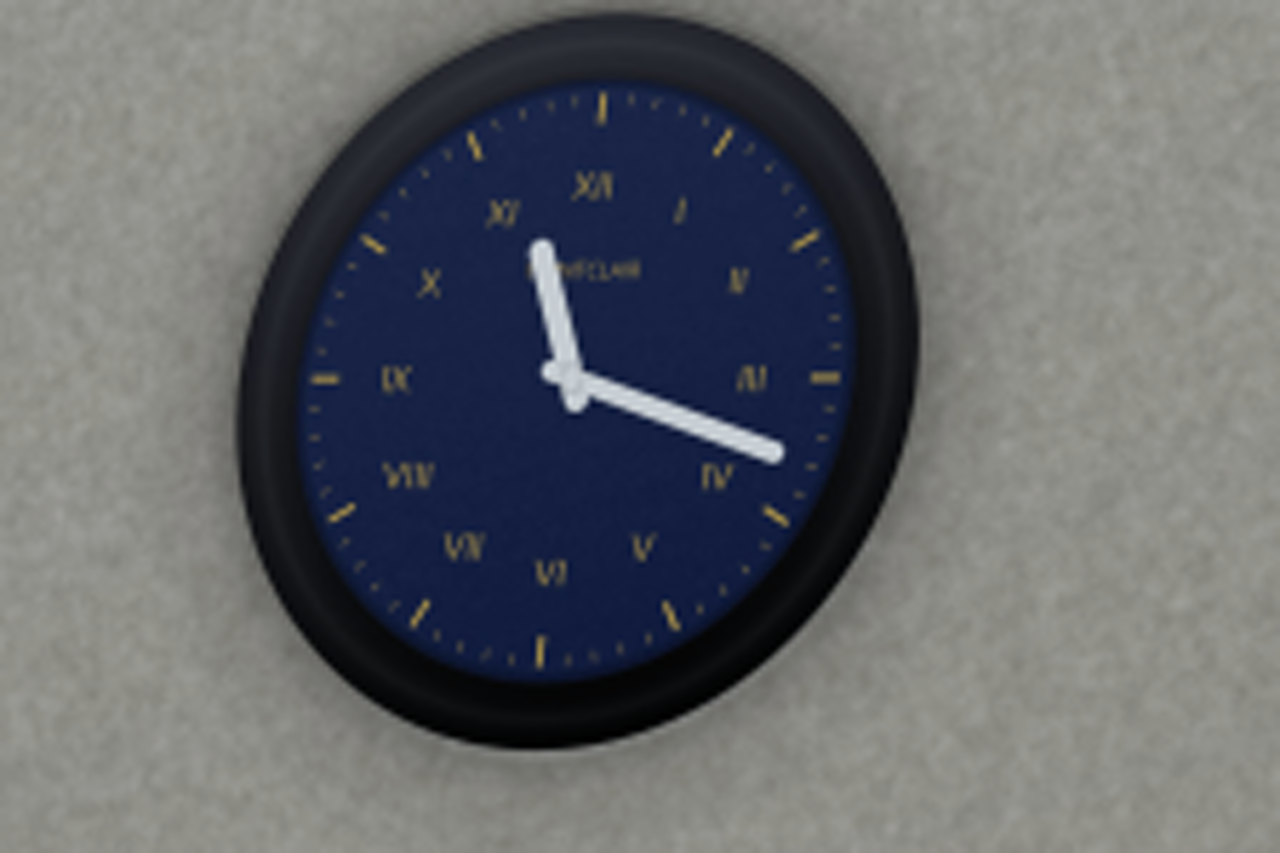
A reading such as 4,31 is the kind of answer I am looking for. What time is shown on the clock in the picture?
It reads 11,18
